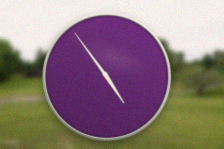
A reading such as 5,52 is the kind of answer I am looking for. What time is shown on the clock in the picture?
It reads 4,54
